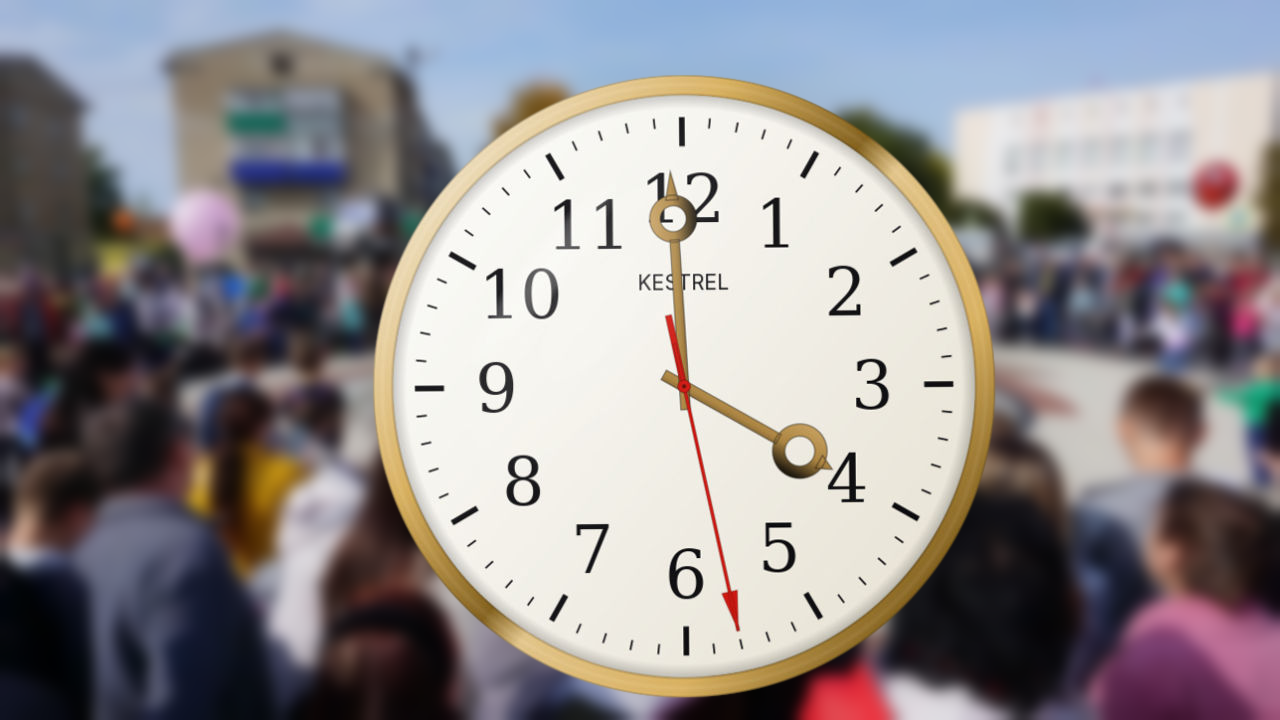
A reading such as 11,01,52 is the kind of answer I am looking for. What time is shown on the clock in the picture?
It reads 3,59,28
